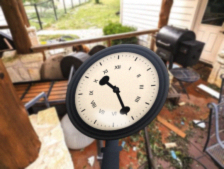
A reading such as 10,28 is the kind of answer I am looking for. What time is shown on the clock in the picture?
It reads 10,26
